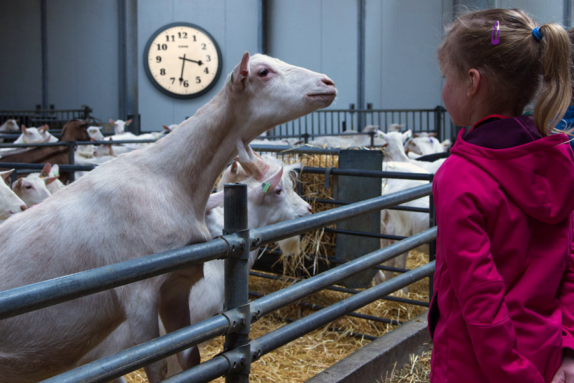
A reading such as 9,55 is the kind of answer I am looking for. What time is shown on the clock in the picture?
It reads 3,32
